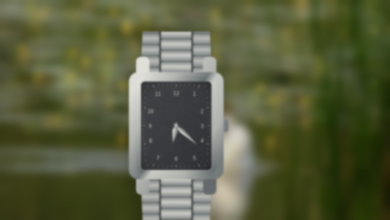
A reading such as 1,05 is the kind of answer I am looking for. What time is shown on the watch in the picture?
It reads 6,22
